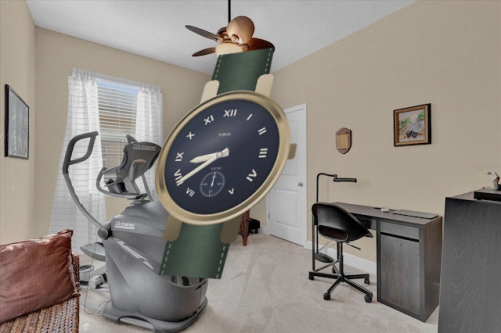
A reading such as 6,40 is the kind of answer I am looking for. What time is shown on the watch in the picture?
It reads 8,39
